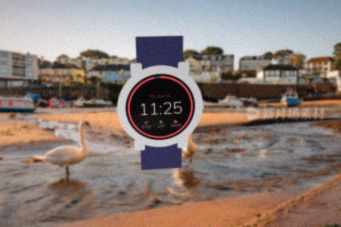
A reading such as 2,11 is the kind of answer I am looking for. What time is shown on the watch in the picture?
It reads 11,25
